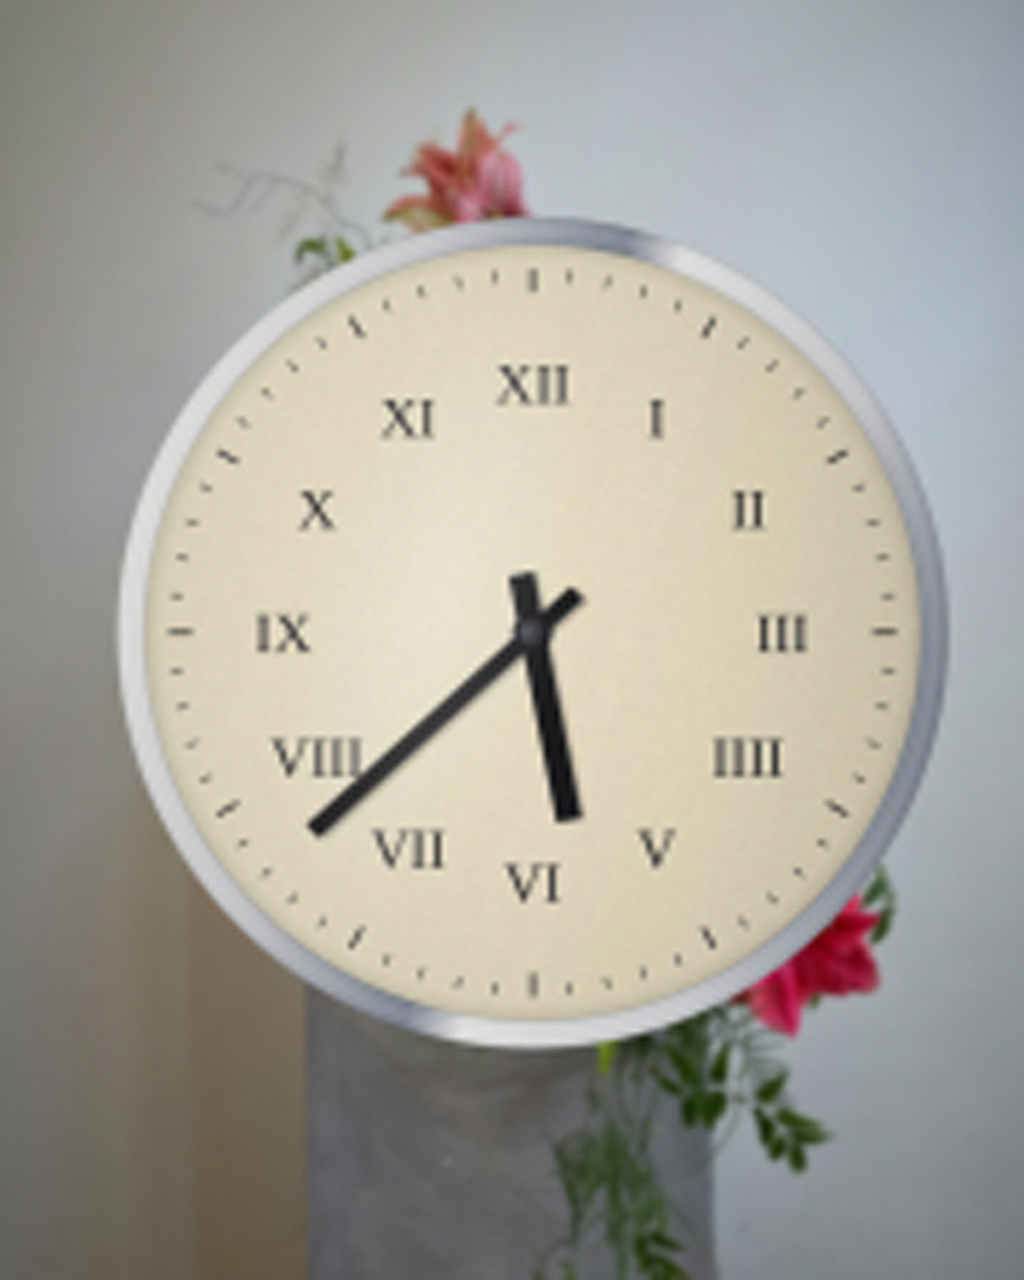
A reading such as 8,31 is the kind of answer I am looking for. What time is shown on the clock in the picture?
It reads 5,38
